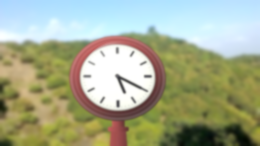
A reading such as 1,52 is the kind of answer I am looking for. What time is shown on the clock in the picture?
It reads 5,20
